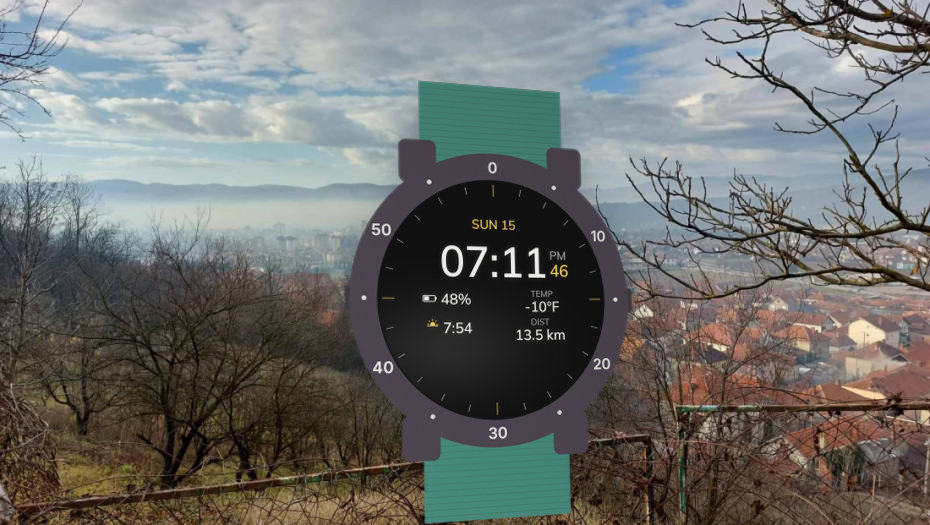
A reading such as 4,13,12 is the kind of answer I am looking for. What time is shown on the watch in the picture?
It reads 7,11,46
